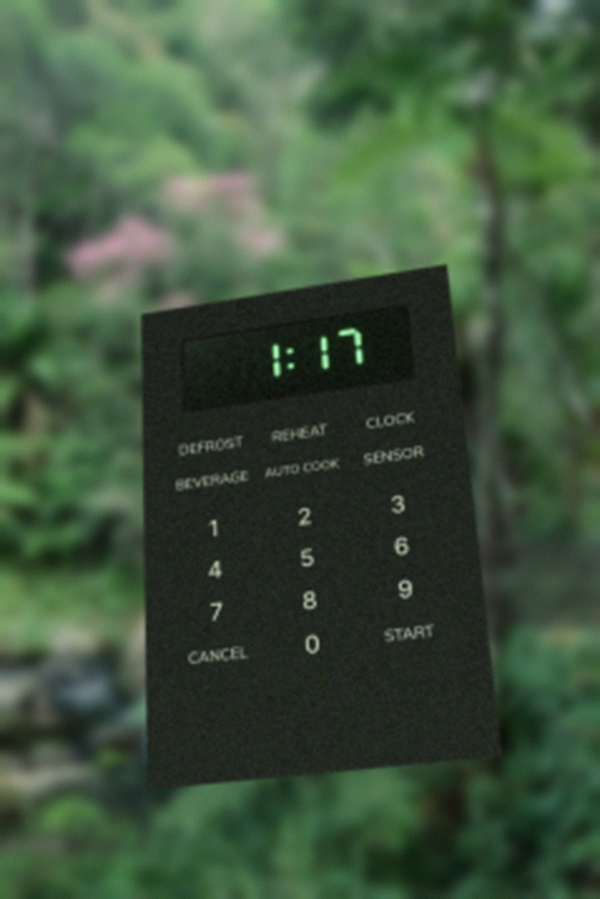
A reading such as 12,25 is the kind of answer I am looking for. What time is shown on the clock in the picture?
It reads 1,17
